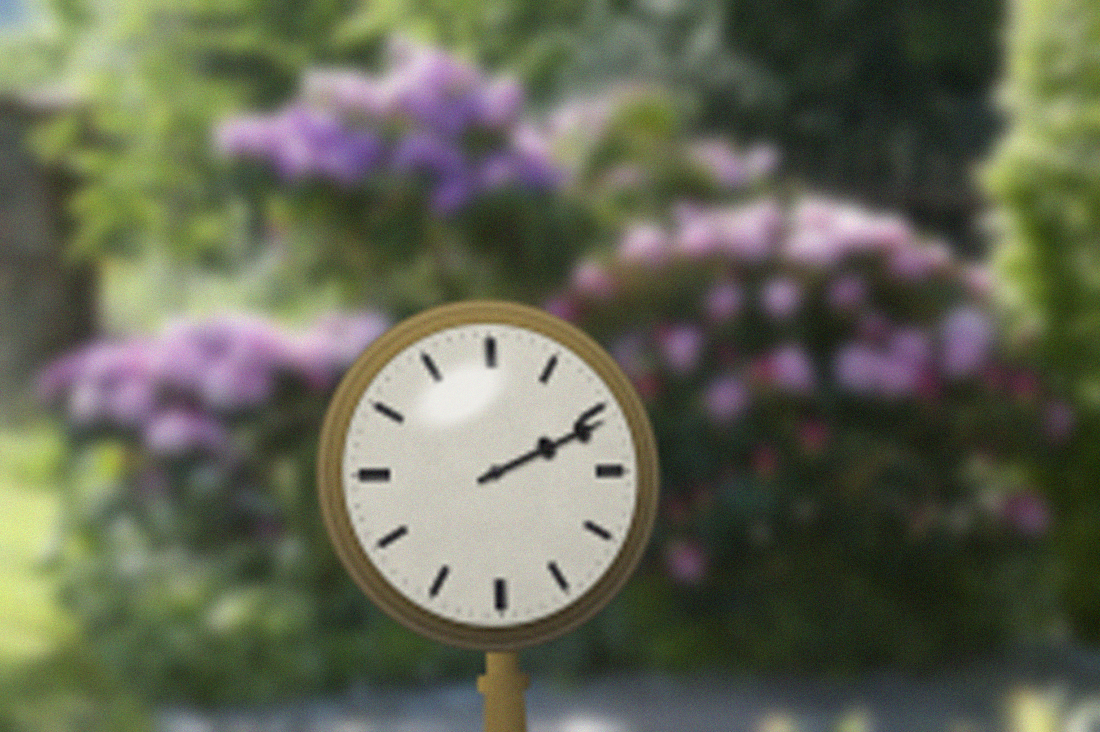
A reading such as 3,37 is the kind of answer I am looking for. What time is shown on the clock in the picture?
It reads 2,11
